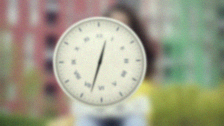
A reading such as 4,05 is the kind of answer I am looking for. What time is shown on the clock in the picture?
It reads 12,33
